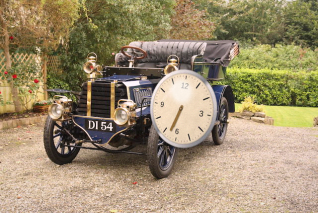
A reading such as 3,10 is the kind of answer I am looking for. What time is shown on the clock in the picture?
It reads 6,33
